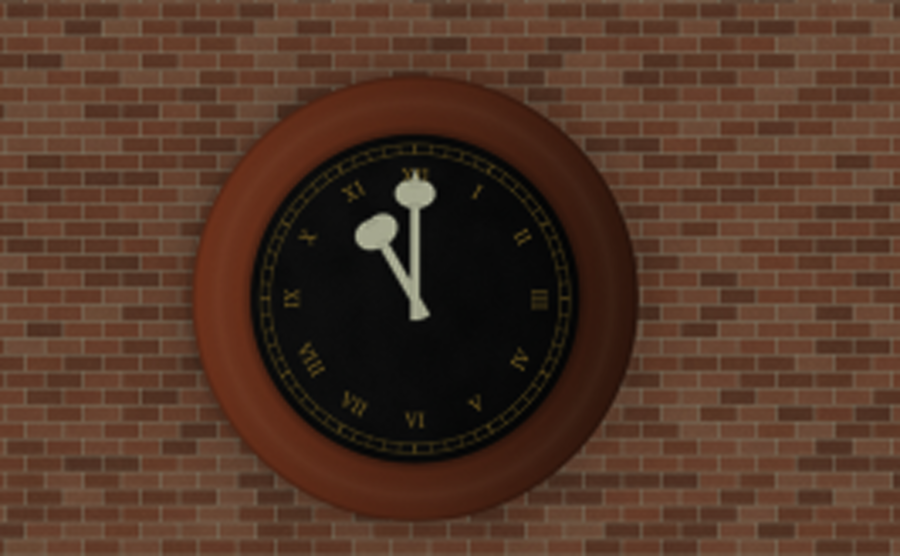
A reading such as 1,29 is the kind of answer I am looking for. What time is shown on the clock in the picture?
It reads 11,00
